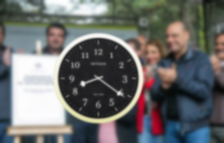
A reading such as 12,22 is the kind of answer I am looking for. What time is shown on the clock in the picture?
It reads 8,21
